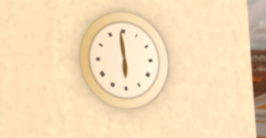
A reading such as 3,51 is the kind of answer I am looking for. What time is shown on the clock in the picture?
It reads 5,59
